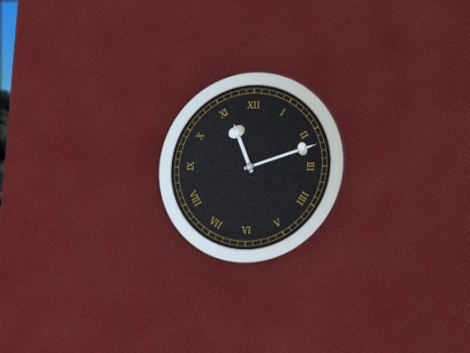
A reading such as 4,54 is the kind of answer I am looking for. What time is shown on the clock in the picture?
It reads 11,12
